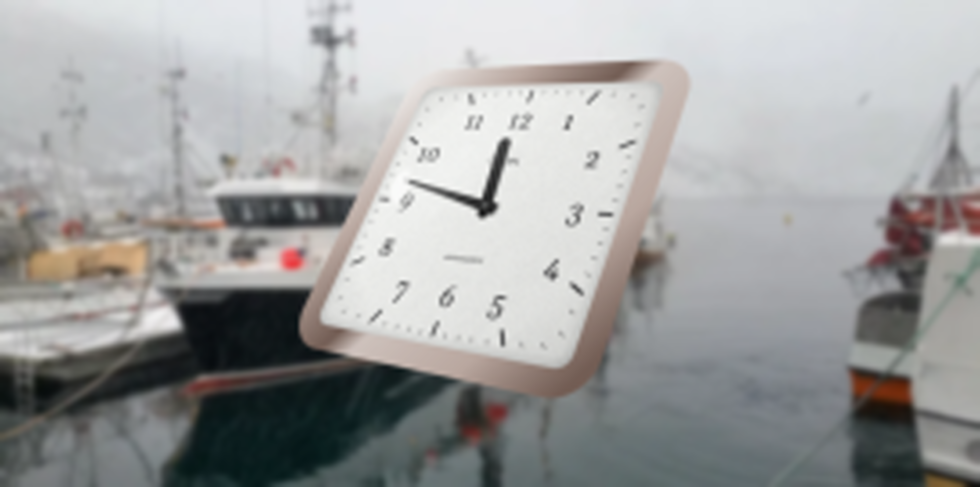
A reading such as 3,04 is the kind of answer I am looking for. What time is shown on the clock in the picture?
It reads 11,47
